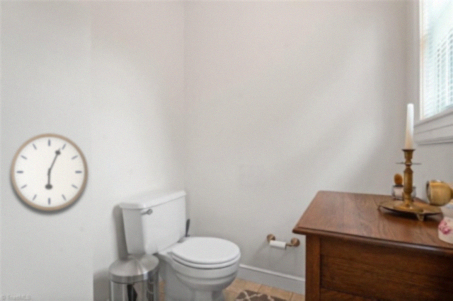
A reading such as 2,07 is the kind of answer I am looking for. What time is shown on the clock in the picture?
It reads 6,04
